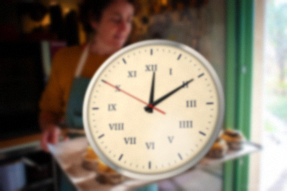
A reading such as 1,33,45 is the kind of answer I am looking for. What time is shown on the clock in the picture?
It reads 12,09,50
